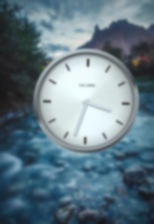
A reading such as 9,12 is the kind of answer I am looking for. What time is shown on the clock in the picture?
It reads 3,33
